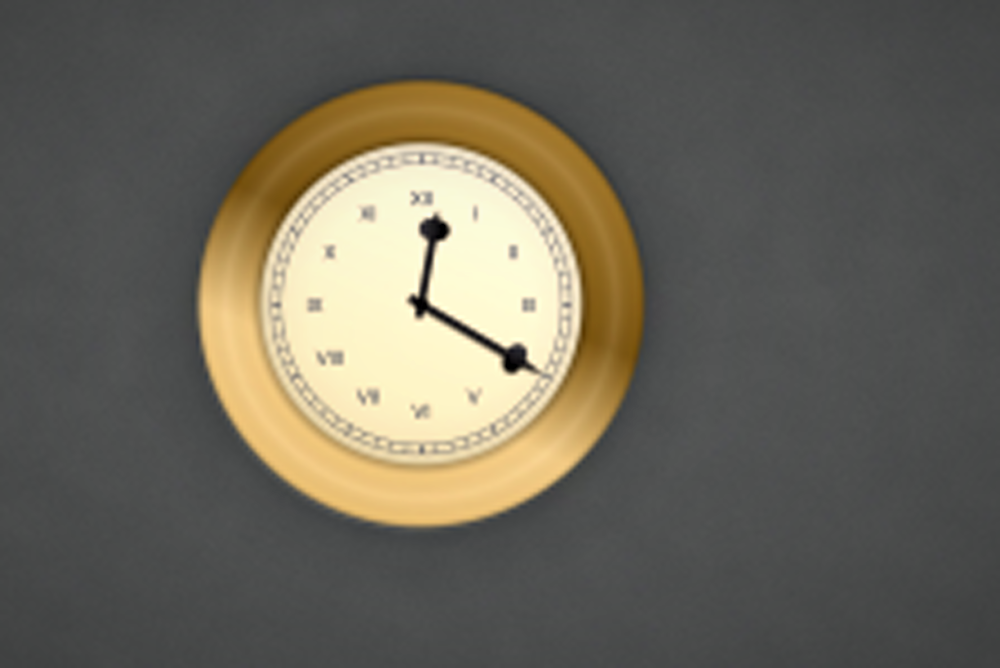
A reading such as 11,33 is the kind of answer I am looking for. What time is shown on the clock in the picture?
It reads 12,20
